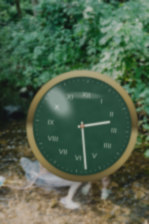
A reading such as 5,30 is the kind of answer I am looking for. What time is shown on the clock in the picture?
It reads 2,28
